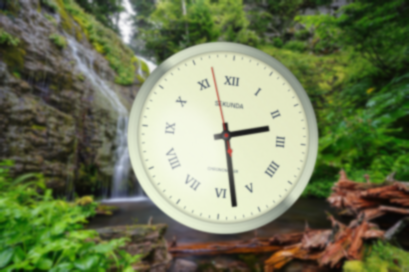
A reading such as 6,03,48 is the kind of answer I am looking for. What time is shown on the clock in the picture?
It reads 2,27,57
